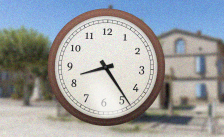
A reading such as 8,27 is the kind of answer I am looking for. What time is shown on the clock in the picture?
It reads 8,24
